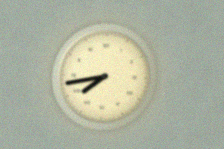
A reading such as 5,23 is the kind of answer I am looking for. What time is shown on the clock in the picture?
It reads 7,43
